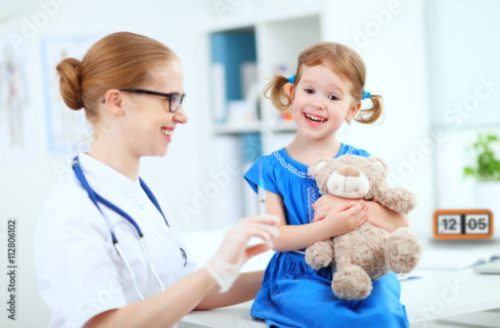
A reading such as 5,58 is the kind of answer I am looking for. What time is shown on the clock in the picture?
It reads 12,05
